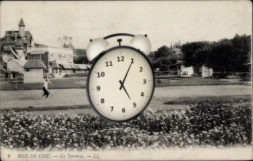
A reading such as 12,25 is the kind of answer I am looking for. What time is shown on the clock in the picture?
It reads 5,05
